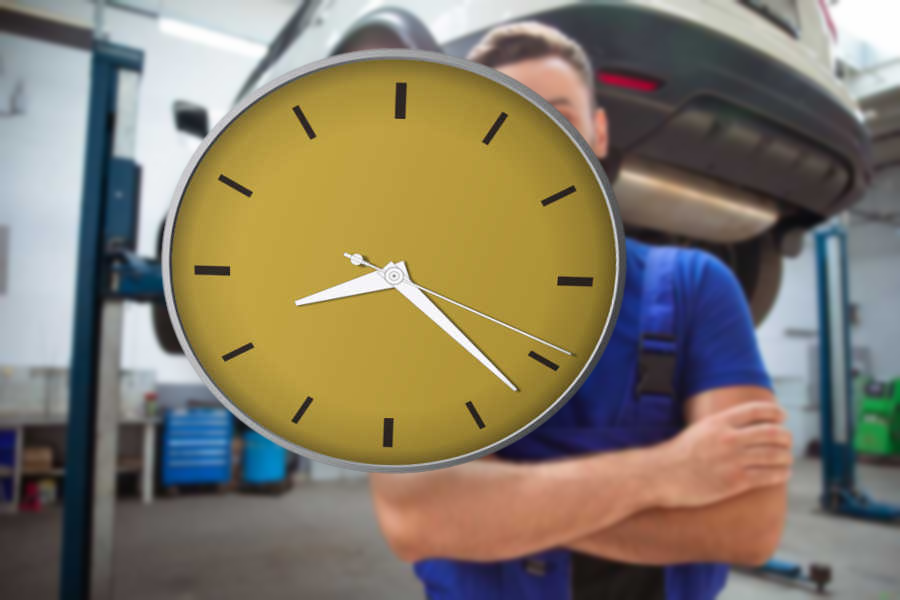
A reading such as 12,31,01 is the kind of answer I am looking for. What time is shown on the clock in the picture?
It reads 8,22,19
